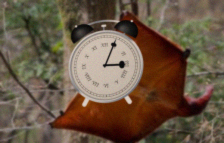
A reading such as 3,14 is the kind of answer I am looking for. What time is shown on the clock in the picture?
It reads 3,04
